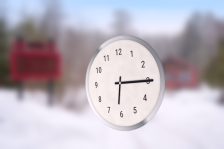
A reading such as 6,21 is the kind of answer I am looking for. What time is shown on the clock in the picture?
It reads 6,15
